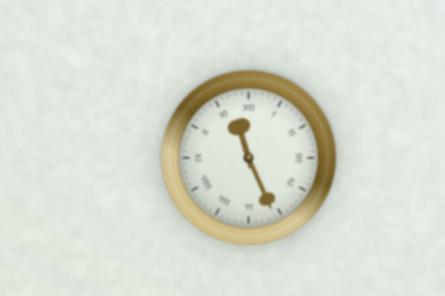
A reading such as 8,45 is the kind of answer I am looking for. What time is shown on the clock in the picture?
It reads 11,26
